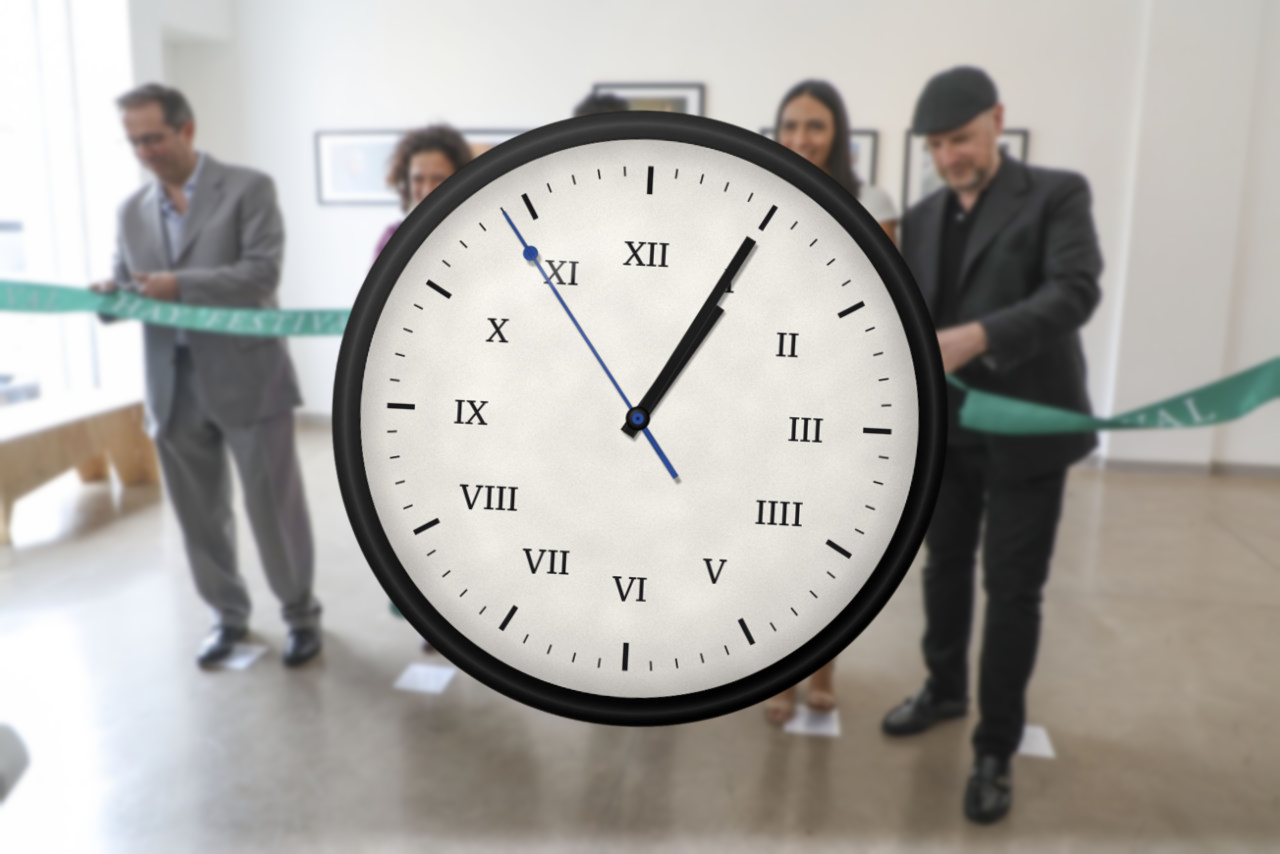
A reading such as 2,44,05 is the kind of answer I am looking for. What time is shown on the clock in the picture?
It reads 1,04,54
